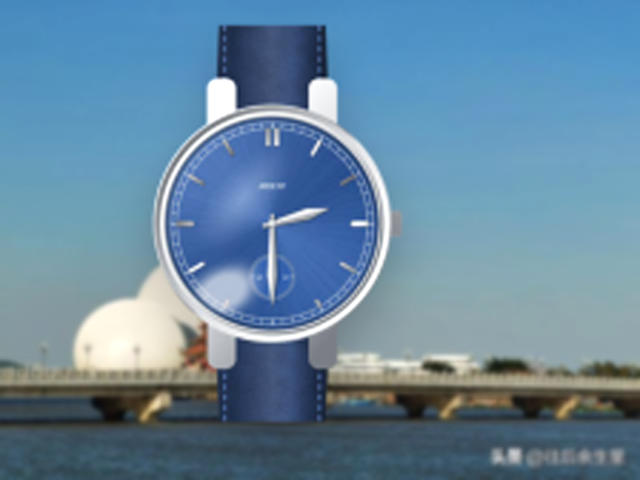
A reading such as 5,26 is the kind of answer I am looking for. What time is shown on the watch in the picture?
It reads 2,30
